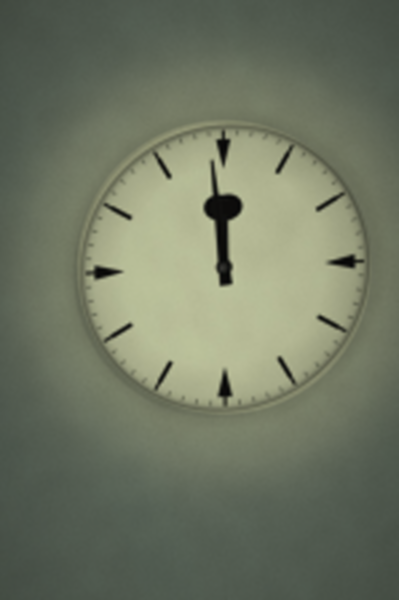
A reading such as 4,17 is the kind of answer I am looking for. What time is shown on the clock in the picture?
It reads 11,59
